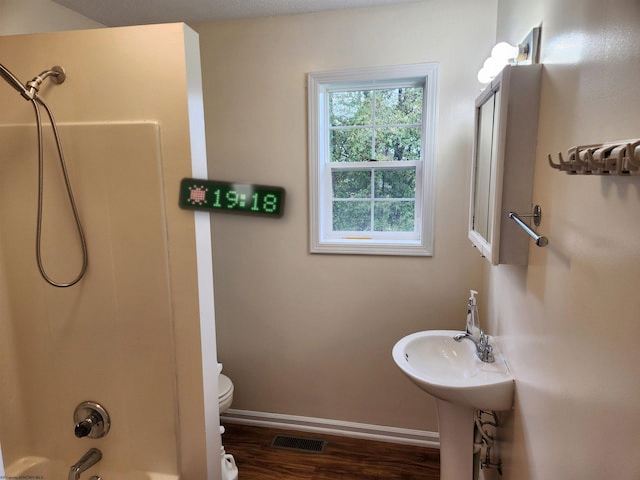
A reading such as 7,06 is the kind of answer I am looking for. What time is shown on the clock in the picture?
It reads 19,18
